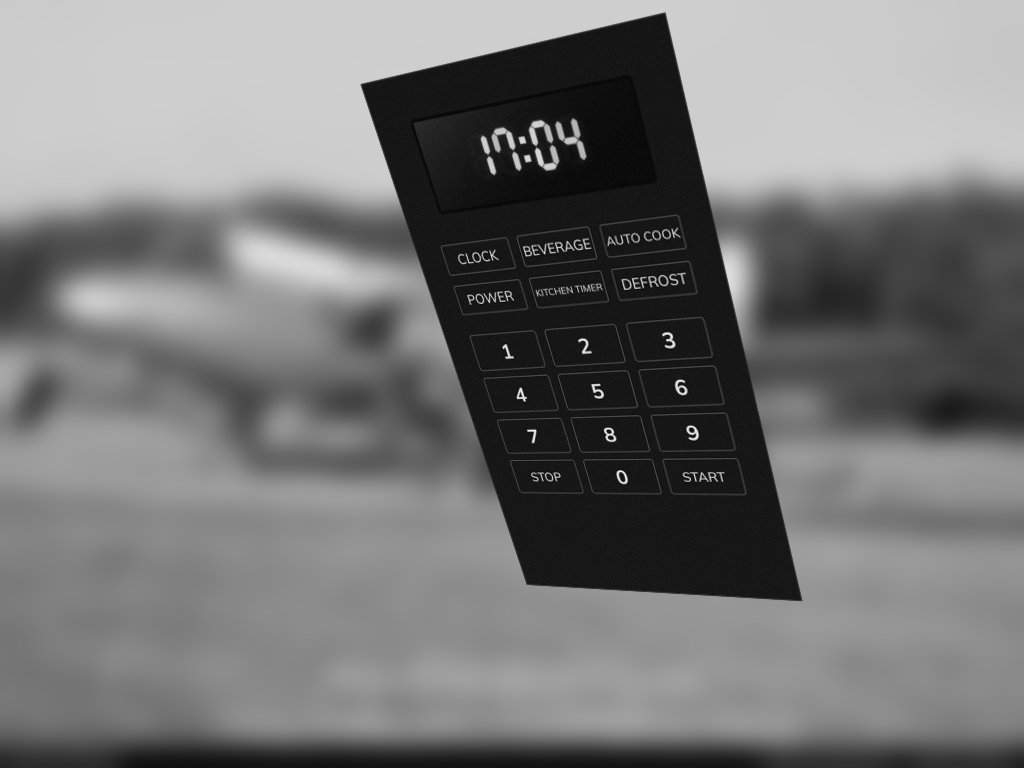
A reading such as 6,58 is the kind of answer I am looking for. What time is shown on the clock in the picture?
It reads 17,04
